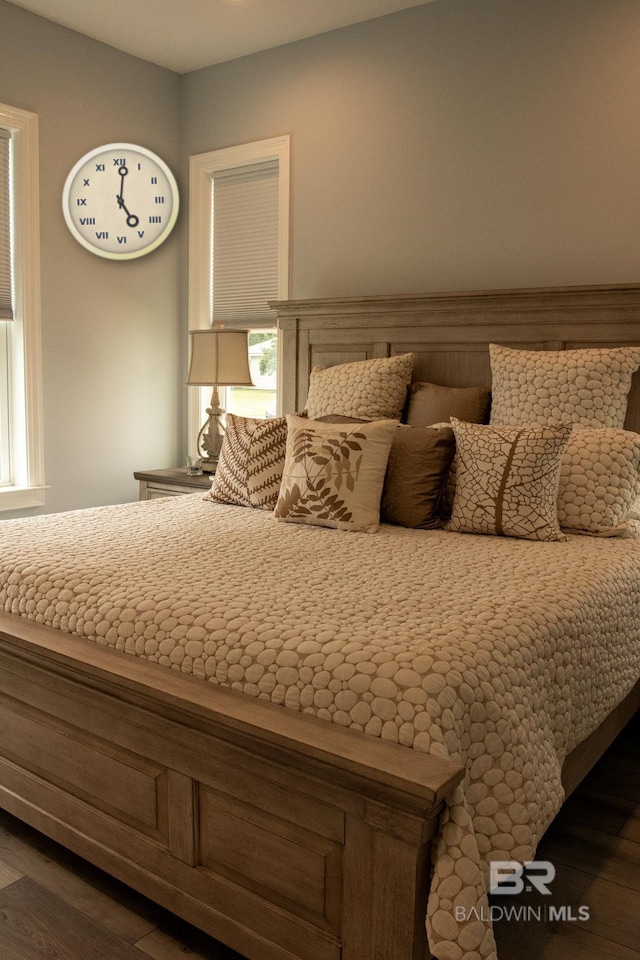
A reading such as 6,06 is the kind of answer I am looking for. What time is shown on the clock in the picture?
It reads 5,01
